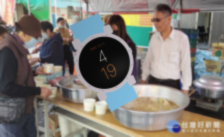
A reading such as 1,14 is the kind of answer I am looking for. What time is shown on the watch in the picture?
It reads 4,19
